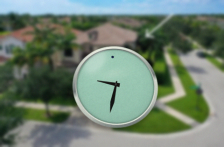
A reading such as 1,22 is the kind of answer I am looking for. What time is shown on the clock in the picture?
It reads 9,33
